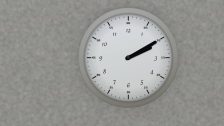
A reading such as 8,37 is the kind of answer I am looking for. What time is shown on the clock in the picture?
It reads 2,10
